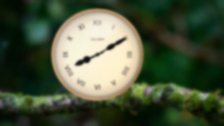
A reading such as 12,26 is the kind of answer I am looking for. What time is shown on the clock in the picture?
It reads 8,10
